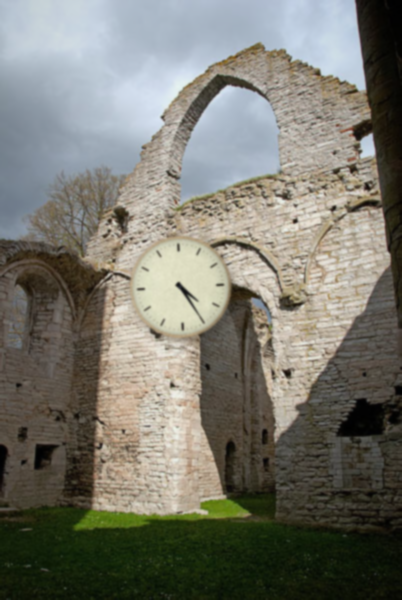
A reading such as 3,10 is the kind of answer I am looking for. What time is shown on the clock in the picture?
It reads 4,25
